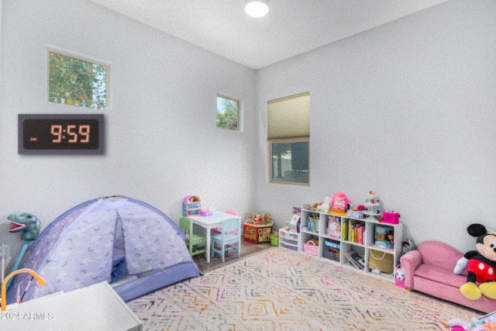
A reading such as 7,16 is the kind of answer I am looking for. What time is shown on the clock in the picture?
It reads 9,59
